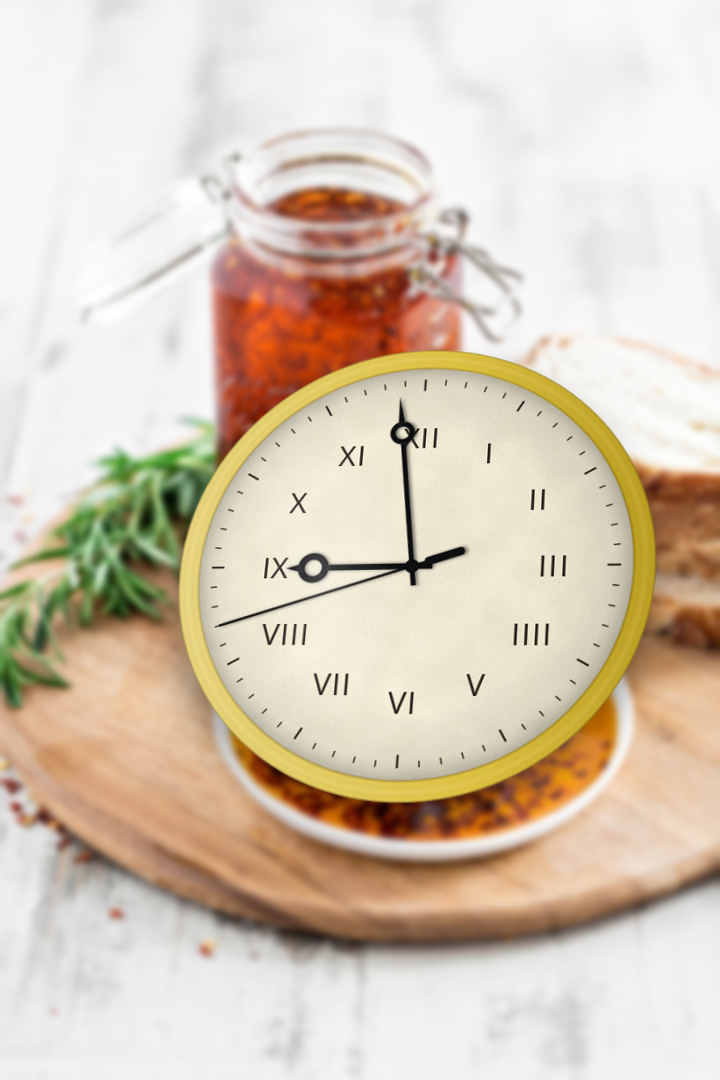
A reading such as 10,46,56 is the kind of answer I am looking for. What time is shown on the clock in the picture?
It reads 8,58,42
